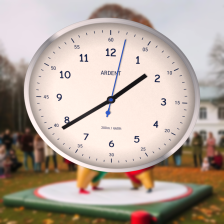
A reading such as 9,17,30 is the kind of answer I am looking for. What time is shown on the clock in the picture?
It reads 1,39,02
